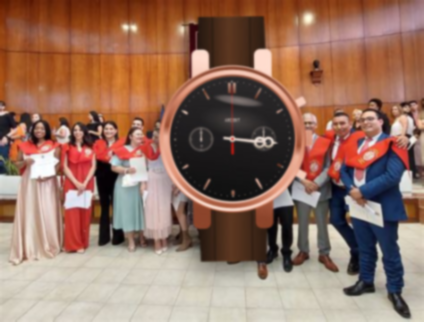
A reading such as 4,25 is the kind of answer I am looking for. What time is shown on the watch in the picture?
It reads 3,16
